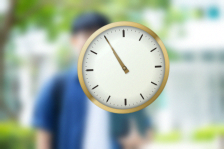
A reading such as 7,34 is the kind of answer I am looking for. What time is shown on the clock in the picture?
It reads 10,55
